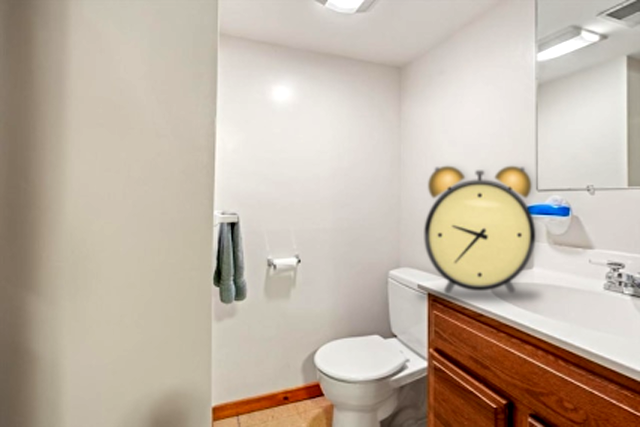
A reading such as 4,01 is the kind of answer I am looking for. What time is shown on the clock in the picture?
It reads 9,37
